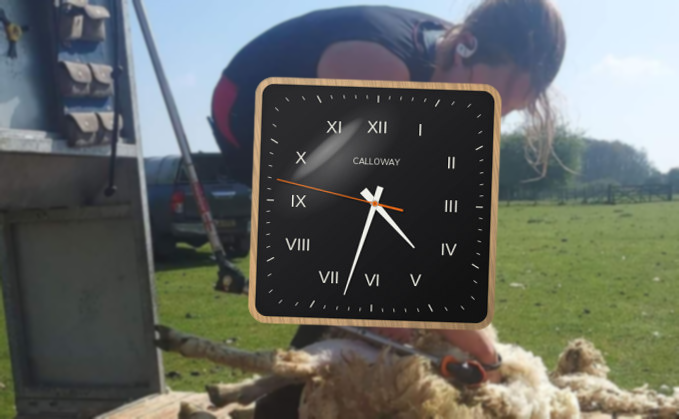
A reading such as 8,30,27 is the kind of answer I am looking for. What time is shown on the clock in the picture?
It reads 4,32,47
